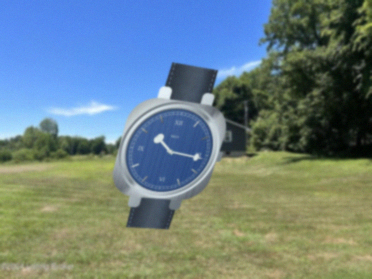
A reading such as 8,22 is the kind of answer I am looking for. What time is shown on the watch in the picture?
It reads 10,16
